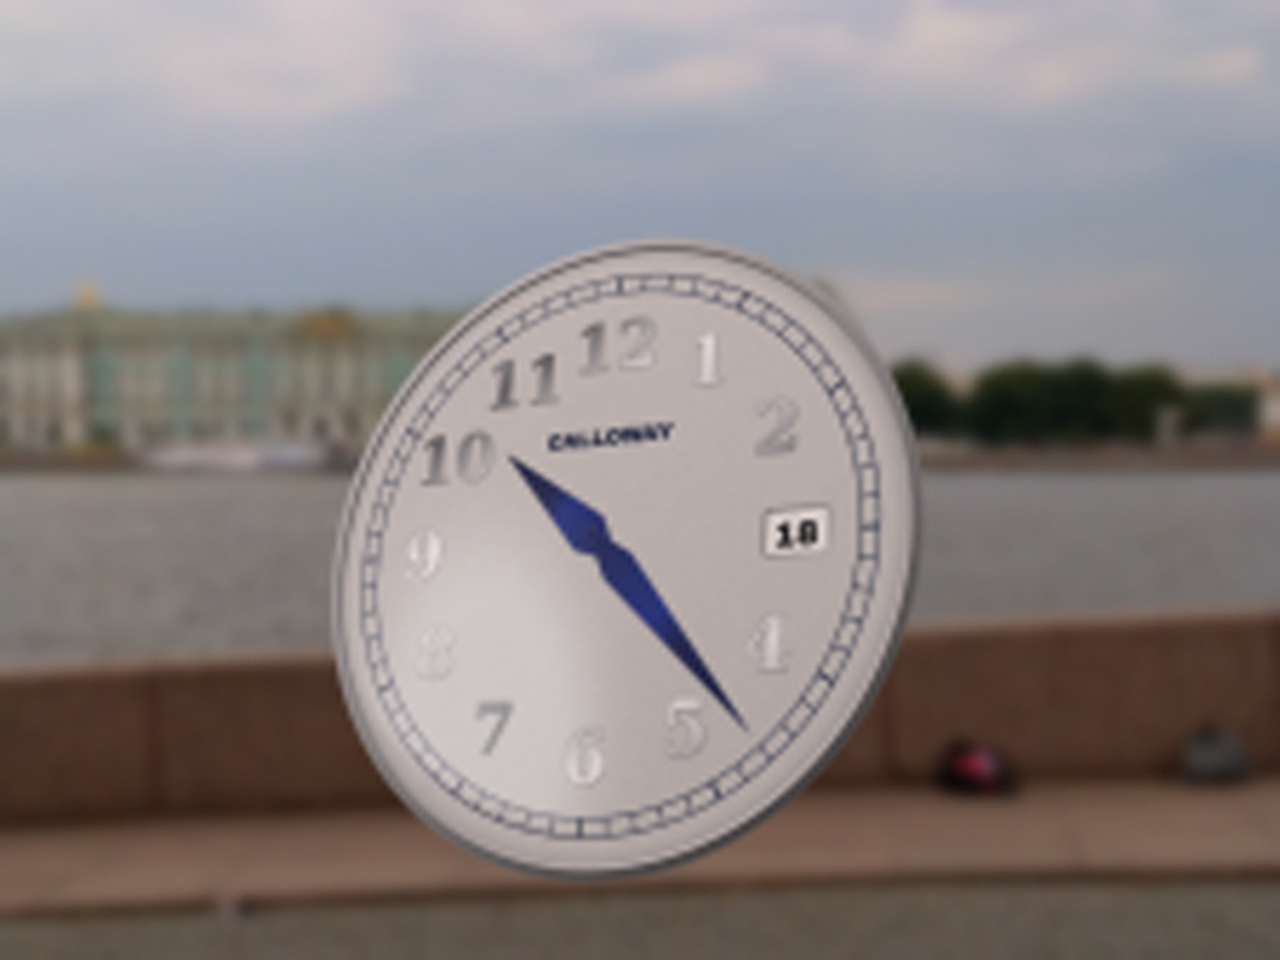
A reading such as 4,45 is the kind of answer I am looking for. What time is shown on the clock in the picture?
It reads 10,23
